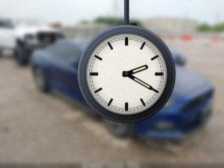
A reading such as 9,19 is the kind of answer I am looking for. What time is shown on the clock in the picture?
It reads 2,20
